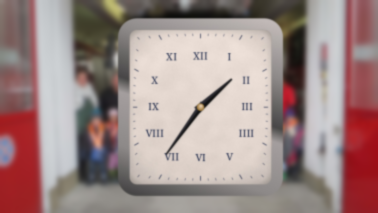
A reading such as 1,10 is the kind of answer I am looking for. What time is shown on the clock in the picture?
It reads 1,36
